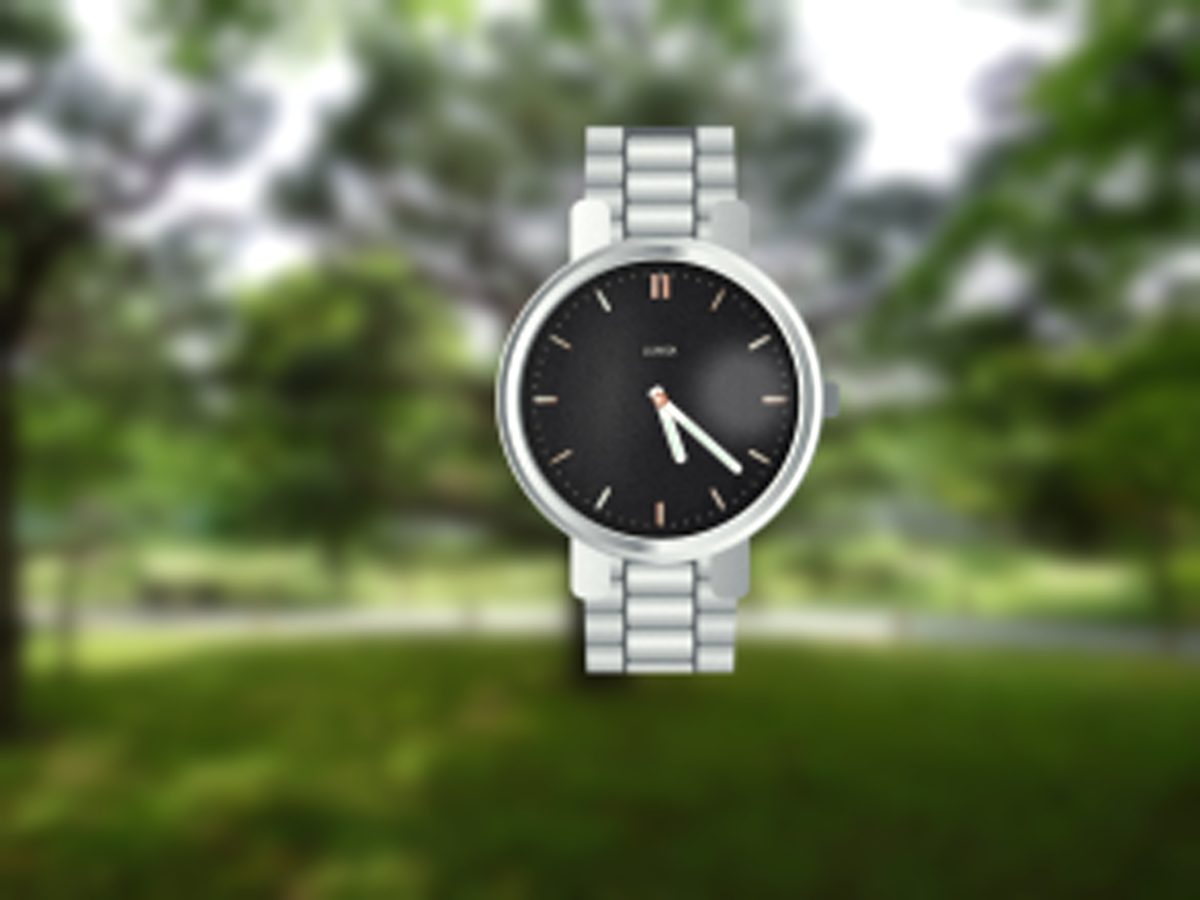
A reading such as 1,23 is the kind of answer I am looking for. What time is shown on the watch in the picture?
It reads 5,22
